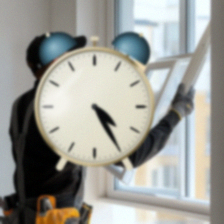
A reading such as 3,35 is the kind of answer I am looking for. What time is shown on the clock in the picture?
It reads 4,25
